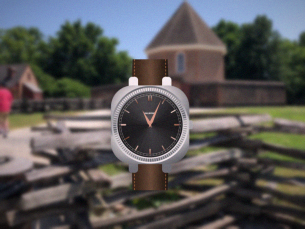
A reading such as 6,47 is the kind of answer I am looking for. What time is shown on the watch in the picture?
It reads 11,04
